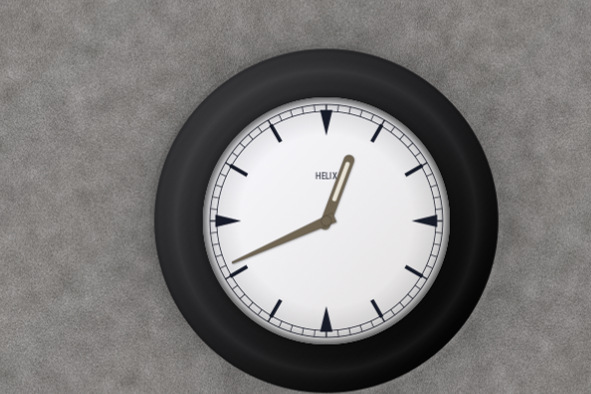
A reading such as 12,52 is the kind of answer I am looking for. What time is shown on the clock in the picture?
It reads 12,41
